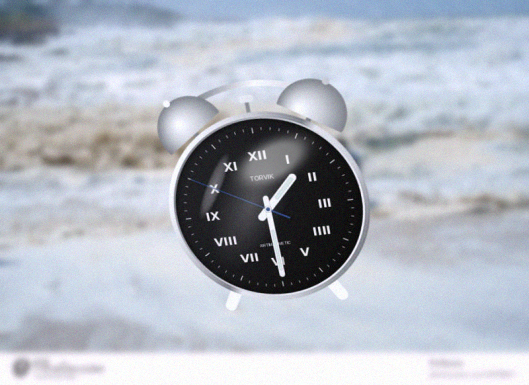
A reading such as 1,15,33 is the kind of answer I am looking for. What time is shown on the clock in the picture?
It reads 1,29,50
